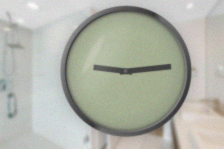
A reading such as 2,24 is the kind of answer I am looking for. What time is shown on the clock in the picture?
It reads 9,14
